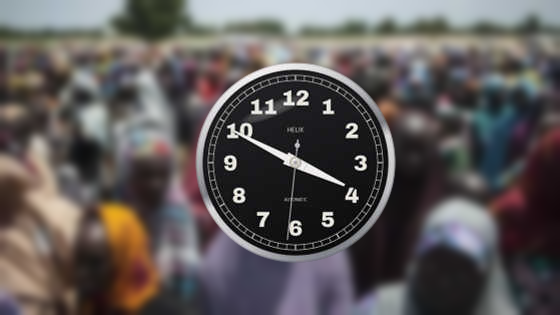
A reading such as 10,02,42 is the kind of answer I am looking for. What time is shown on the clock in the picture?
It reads 3,49,31
